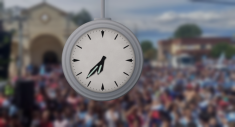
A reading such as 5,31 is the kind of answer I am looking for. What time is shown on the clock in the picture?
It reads 6,37
